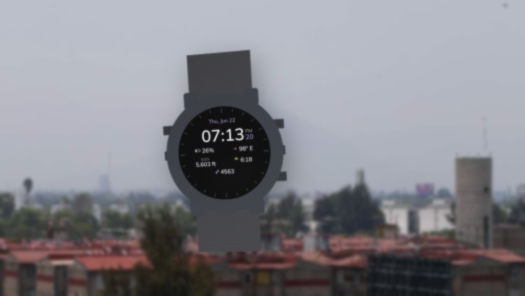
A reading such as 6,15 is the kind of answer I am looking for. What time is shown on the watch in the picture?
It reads 7,13
